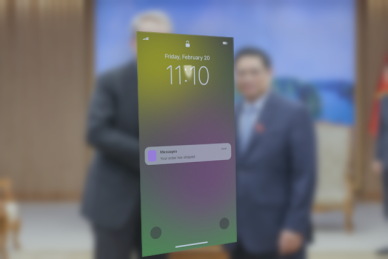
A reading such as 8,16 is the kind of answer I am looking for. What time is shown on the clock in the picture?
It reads 11,10
